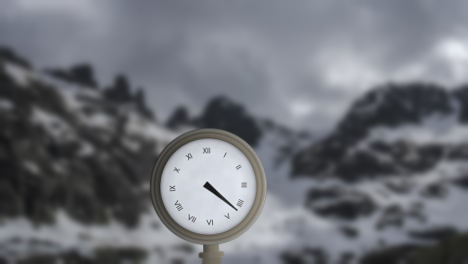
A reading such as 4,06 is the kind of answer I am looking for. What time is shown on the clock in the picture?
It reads 4,22
